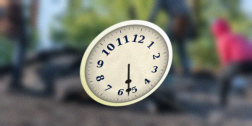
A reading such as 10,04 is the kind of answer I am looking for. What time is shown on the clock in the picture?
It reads 5,27
